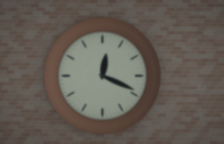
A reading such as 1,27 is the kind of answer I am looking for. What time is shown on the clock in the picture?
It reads 12,19
